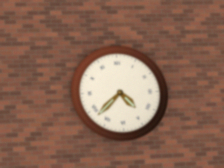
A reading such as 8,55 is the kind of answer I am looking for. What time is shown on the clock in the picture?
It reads 4,38
